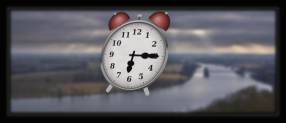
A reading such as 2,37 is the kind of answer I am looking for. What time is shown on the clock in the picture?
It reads 6,15
